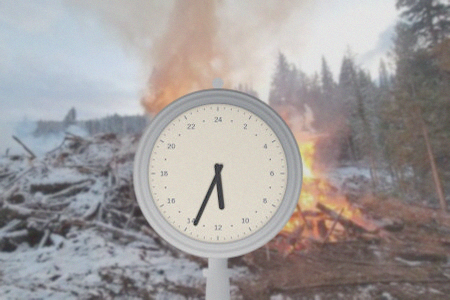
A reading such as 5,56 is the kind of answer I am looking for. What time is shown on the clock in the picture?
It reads 11,34
